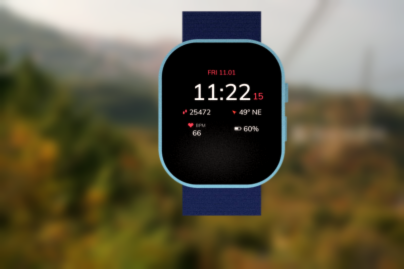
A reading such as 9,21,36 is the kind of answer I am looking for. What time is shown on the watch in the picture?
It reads 11,22,15
